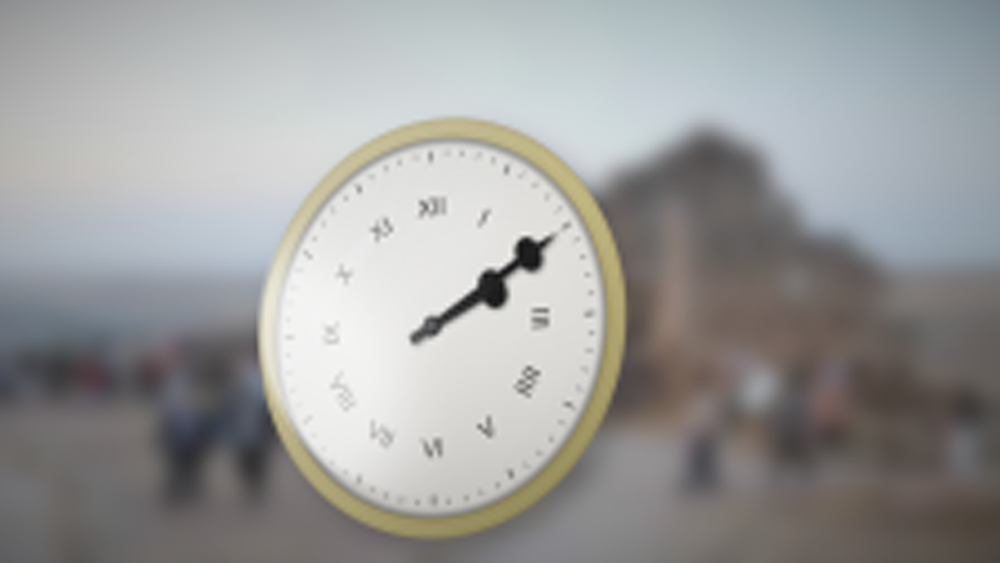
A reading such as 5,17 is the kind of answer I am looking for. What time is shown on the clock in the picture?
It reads 2,10
